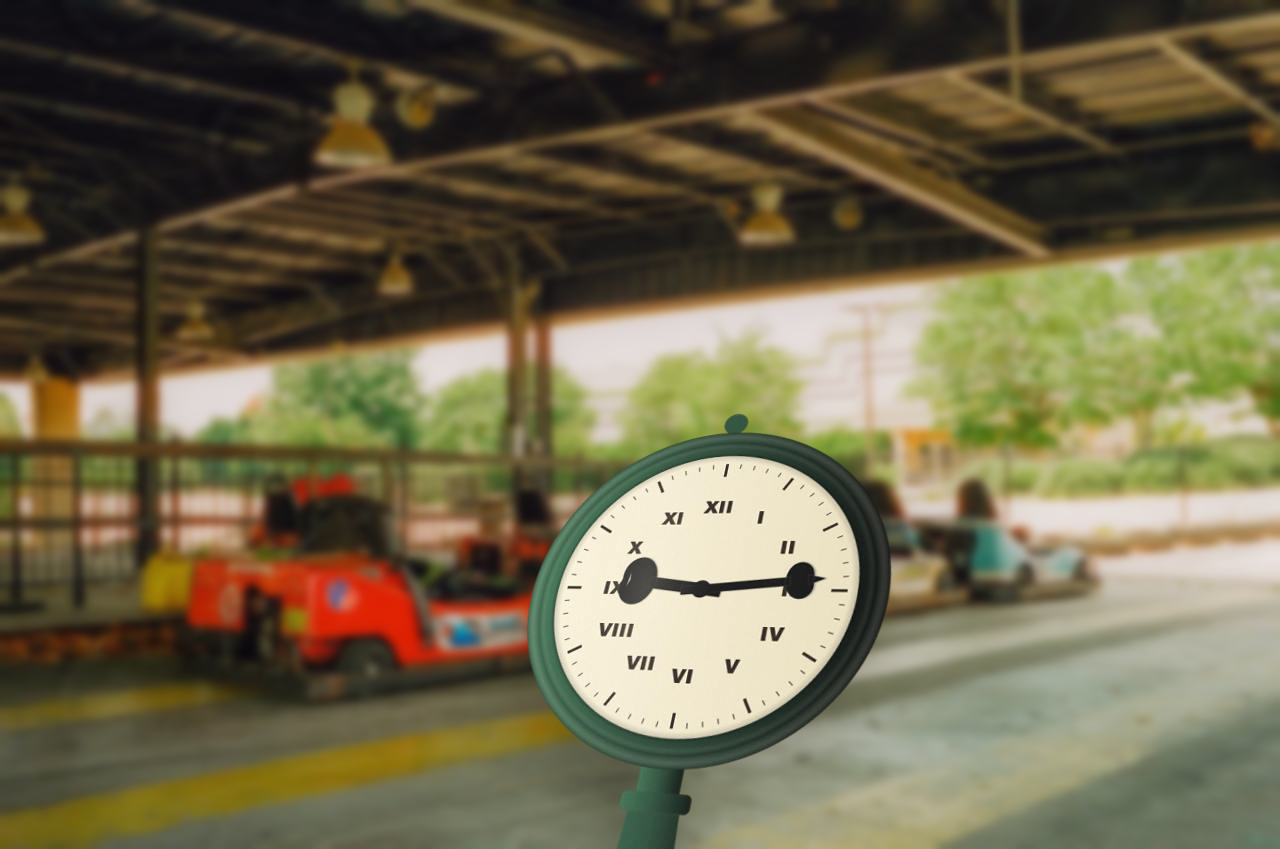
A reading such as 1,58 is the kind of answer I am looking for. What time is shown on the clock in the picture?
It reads 9,14
